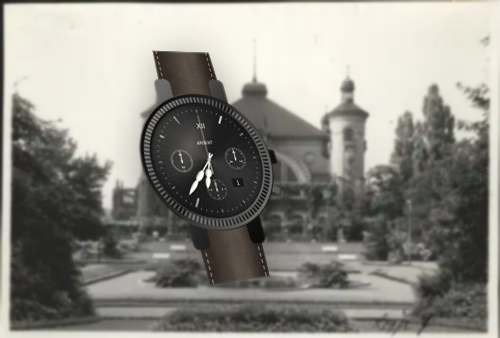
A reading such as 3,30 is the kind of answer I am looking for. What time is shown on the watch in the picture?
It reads 6,37
